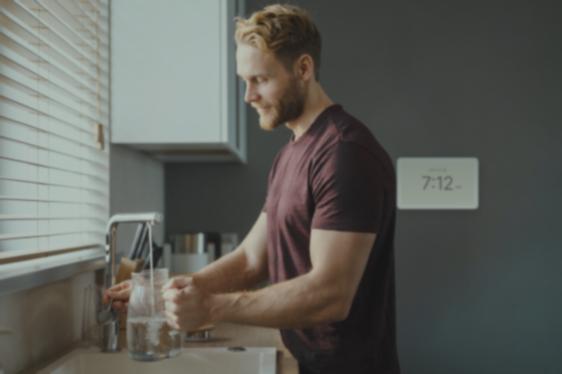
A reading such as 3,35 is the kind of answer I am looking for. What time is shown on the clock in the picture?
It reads 7,12
